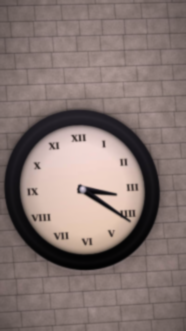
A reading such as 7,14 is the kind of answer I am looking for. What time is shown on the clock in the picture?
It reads 3,21
